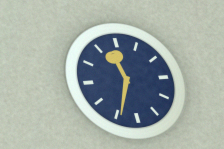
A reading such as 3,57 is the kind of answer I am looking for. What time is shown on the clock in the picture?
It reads 11,34
